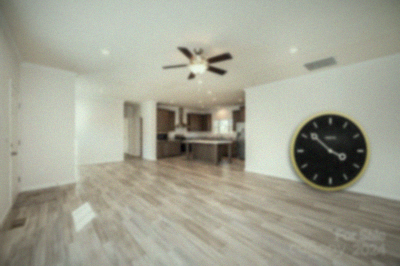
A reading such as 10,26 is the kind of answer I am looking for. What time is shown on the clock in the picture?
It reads 3,52
